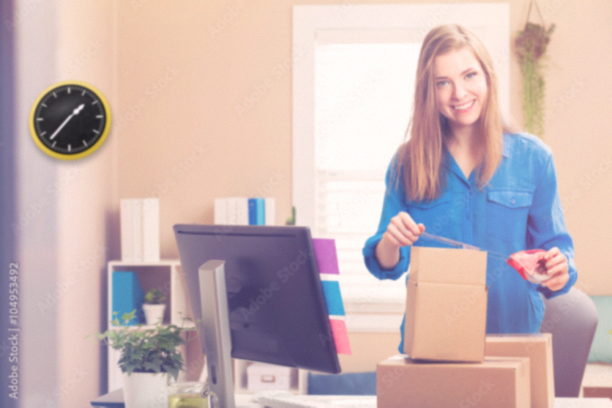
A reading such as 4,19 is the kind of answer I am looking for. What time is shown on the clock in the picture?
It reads 1,37
